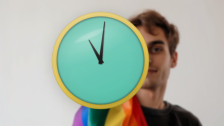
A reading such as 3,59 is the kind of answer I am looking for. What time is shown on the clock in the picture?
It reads 11,01
